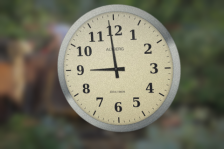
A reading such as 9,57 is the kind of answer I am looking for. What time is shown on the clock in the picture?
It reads 8,59
